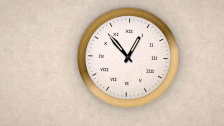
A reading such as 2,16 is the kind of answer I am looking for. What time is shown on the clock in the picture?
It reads 12,53
